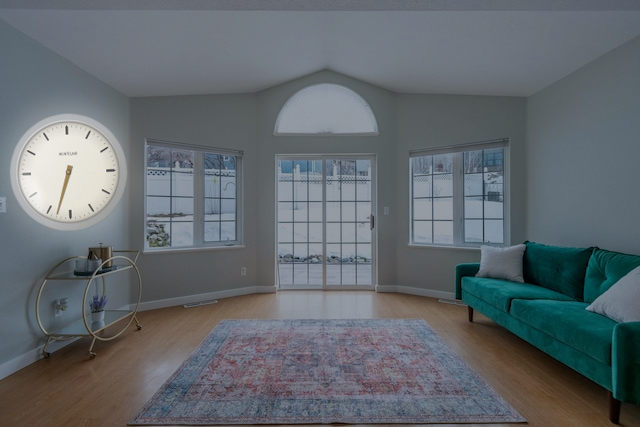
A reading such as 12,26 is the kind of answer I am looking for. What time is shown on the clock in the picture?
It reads 6,33
